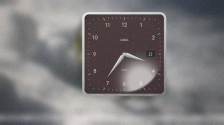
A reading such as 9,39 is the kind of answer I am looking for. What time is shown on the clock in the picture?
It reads 3,36
